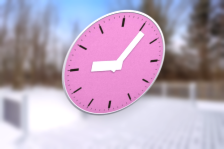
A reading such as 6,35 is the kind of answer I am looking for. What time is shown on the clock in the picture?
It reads 9,06
